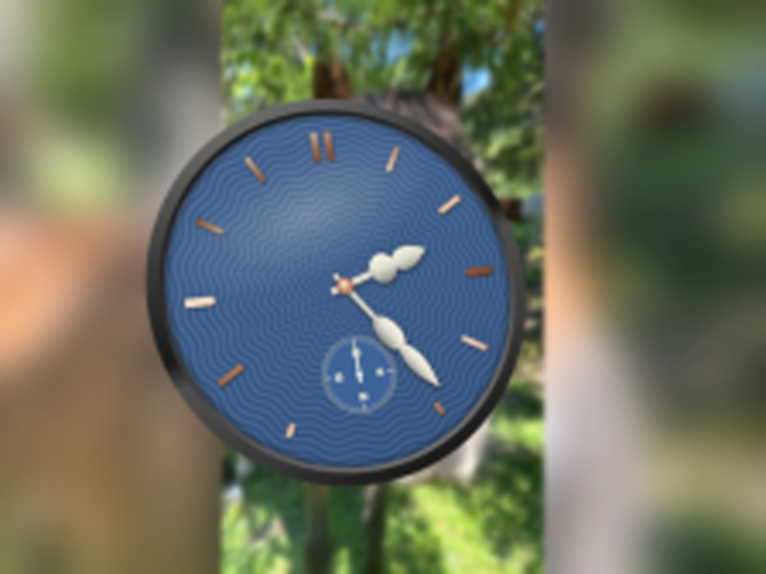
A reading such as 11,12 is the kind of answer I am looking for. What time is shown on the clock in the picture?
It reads 2,24
